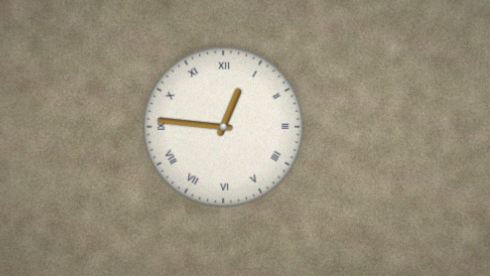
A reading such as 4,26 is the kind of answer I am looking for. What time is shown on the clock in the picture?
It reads 12,46
